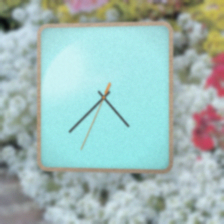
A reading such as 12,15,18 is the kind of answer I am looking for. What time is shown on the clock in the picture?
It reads 4,37,34
